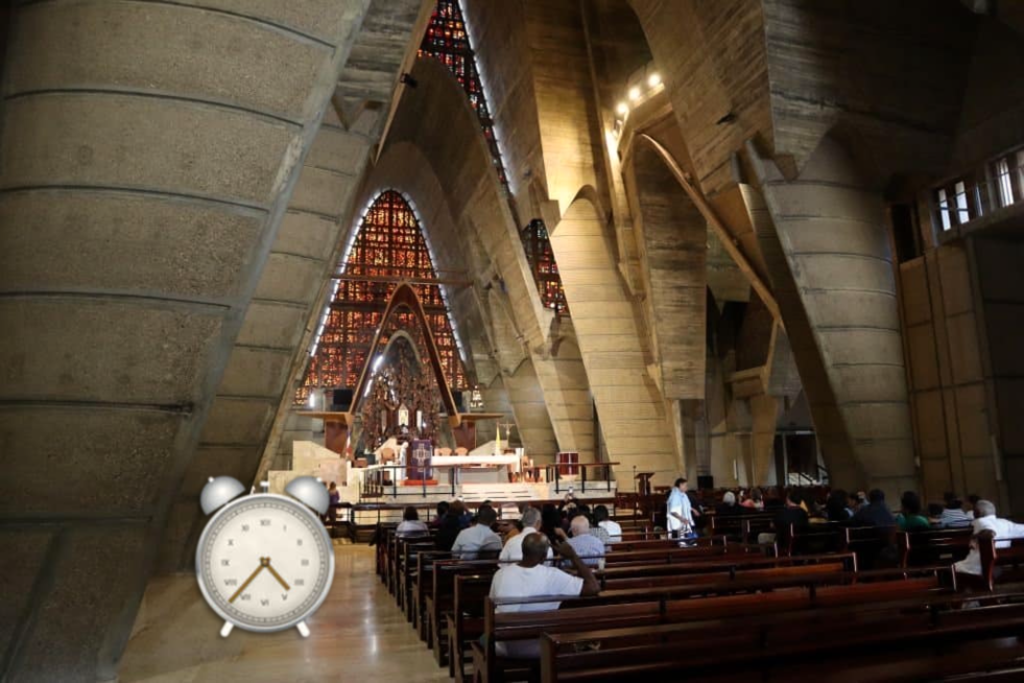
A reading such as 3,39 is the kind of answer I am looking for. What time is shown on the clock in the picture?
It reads 4,37
